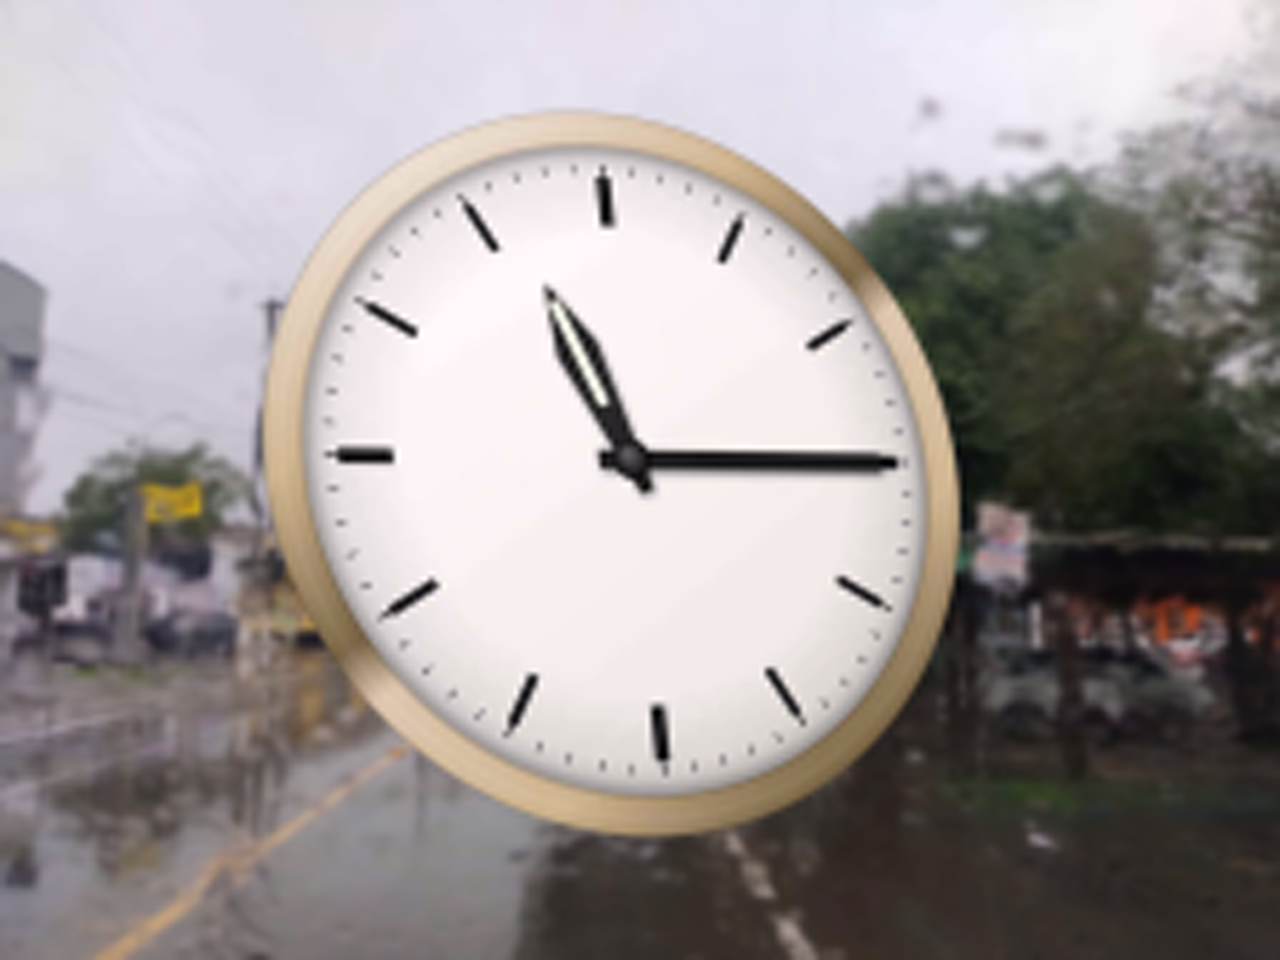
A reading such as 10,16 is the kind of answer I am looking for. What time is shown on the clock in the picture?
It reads 11,15
